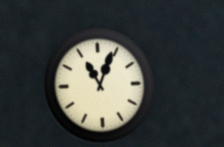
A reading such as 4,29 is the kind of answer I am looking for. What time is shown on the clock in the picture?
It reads 11,04
